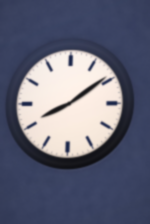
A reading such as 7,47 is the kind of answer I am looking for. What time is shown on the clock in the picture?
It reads 8,09
